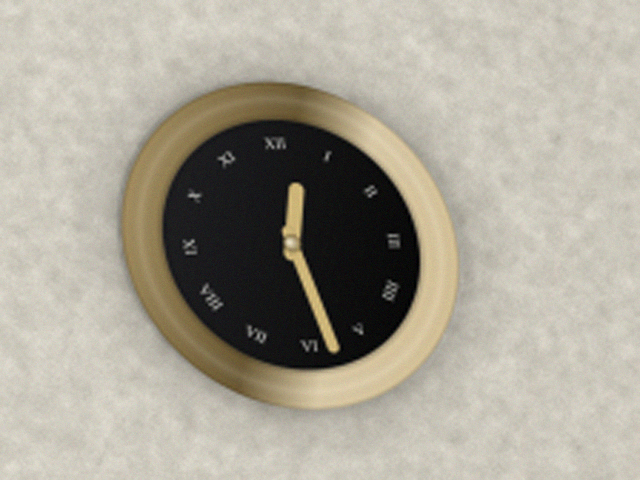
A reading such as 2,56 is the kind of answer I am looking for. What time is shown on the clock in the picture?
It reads 12,28
